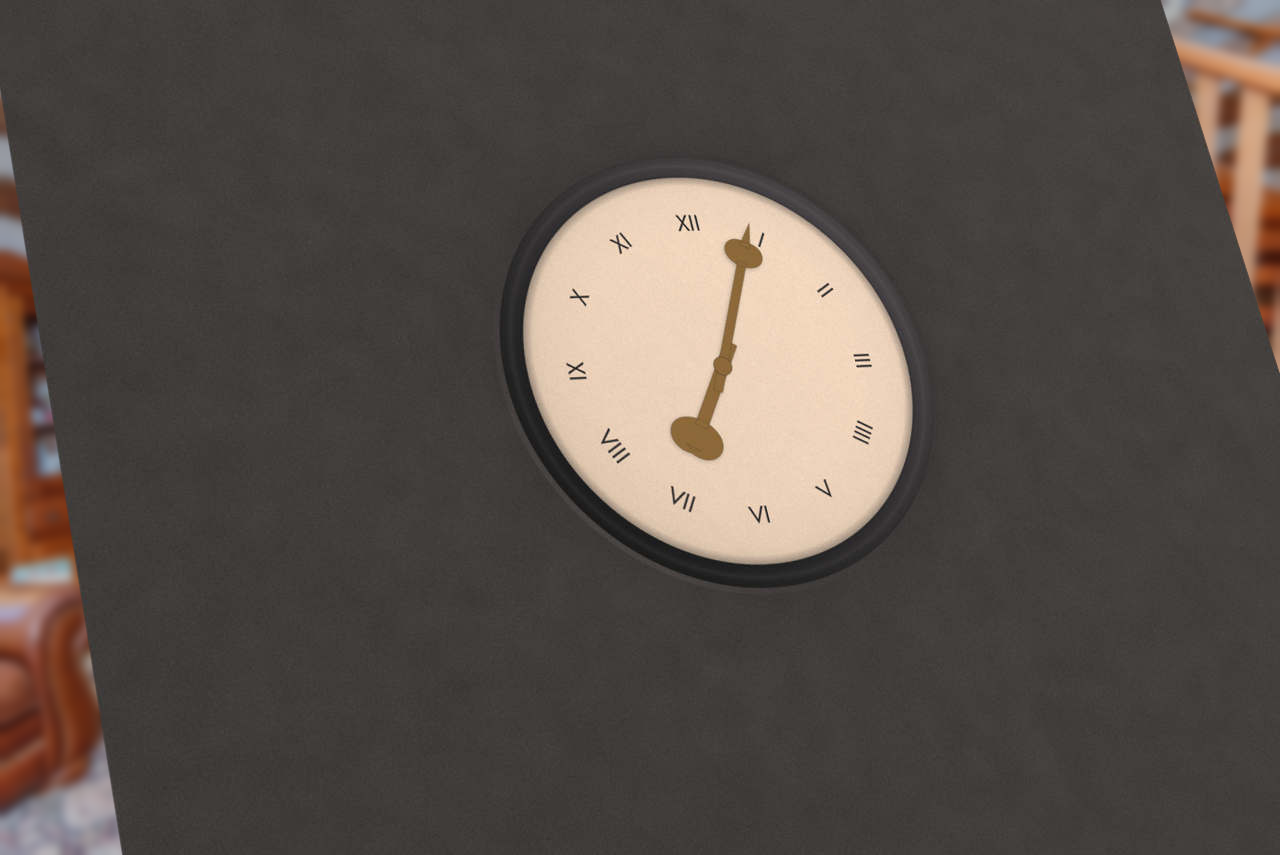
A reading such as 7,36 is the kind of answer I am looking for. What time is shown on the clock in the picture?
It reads 7,04
